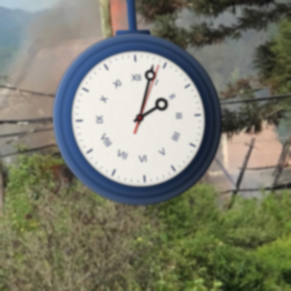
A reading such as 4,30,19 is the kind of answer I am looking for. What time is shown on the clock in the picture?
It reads 2,03,04
